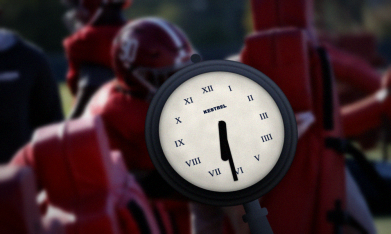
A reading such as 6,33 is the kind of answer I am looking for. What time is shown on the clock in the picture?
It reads 6,31
